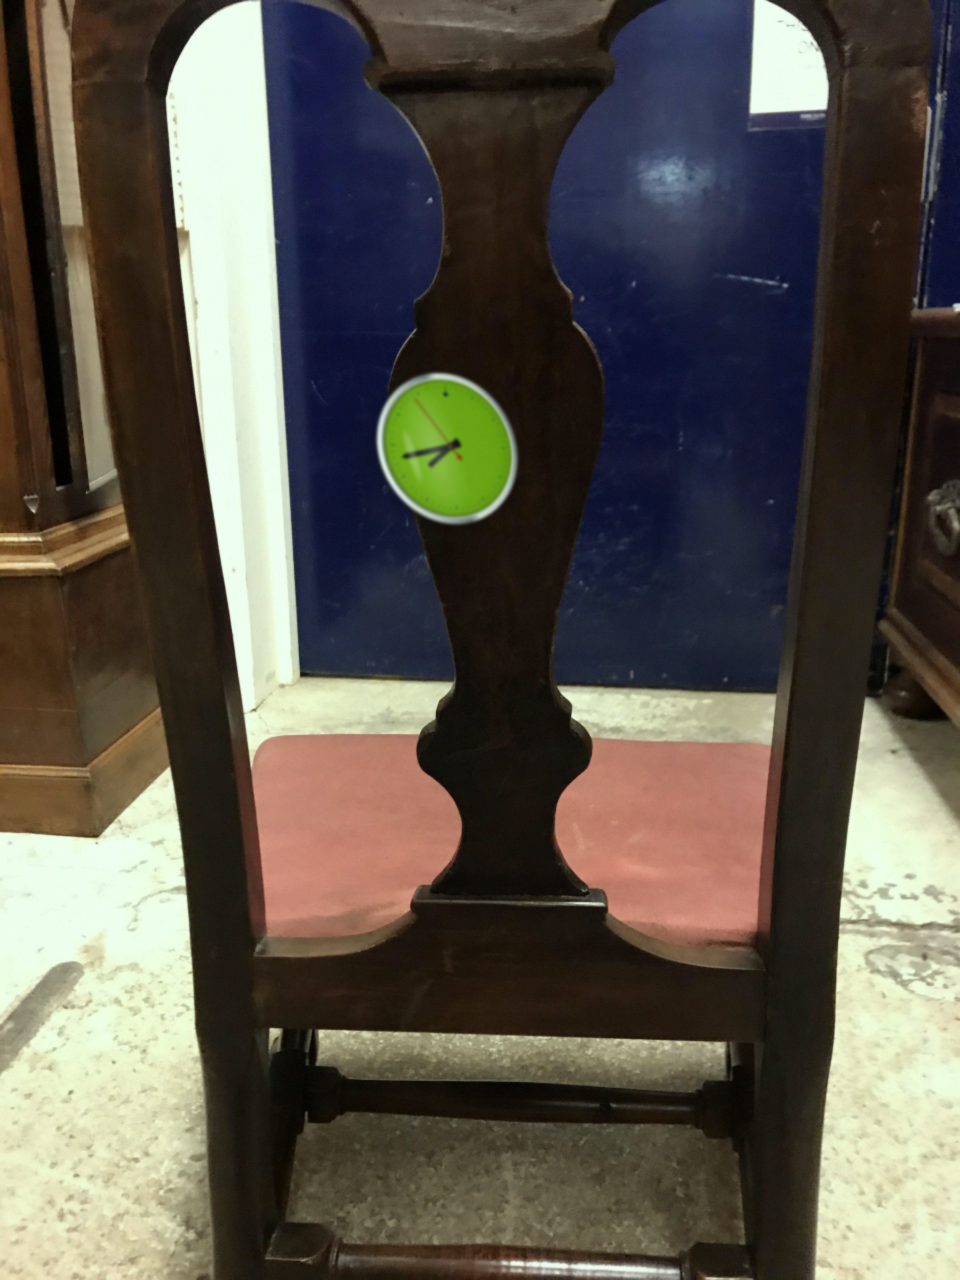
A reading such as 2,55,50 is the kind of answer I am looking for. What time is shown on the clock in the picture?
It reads 7,42,54
